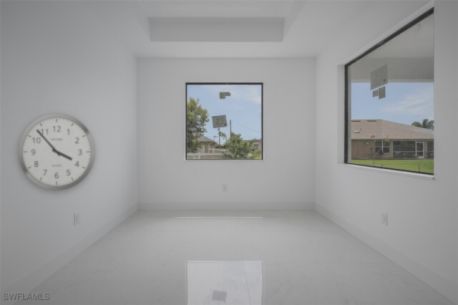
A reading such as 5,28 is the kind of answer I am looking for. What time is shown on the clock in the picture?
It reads 3,53
